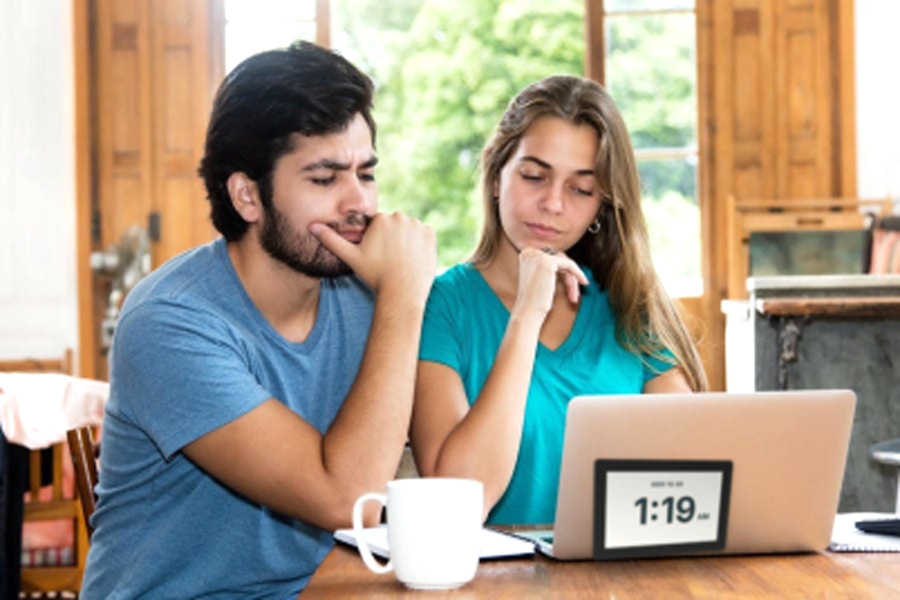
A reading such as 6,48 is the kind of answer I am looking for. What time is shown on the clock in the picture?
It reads 1,19
